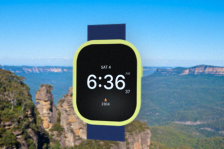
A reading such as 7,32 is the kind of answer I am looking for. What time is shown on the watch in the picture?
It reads 6,36
